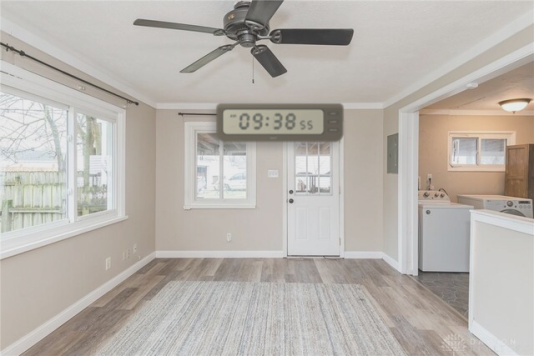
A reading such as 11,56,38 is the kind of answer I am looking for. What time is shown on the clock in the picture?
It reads 9,38,55
